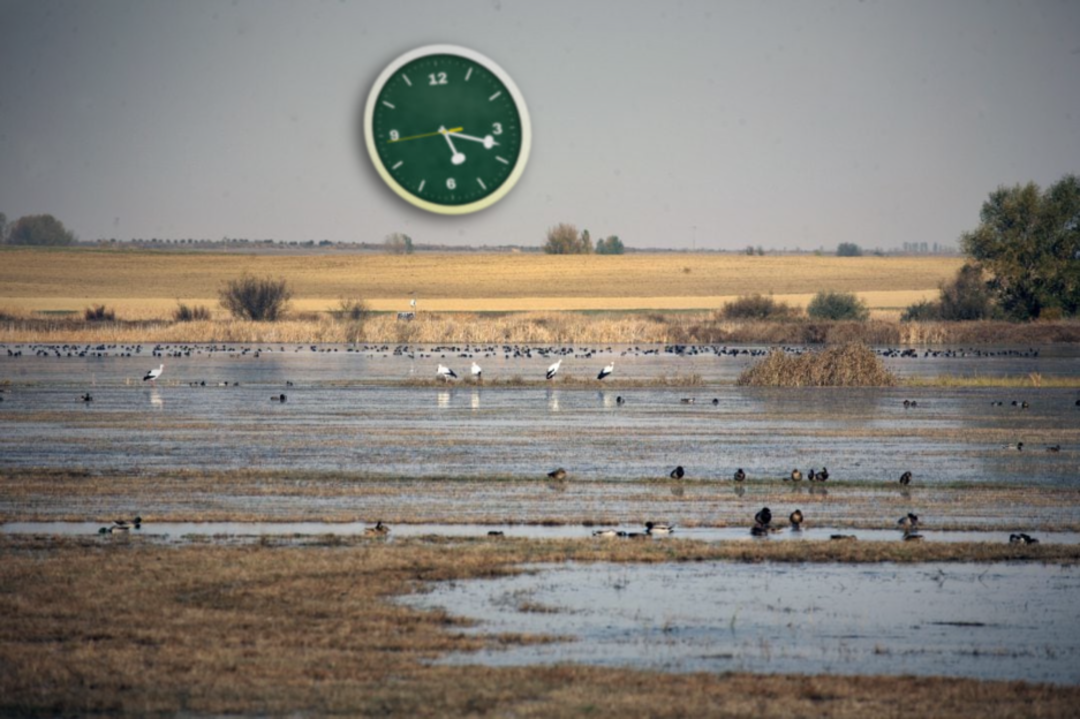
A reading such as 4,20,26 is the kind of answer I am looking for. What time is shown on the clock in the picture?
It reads 5,17,44
